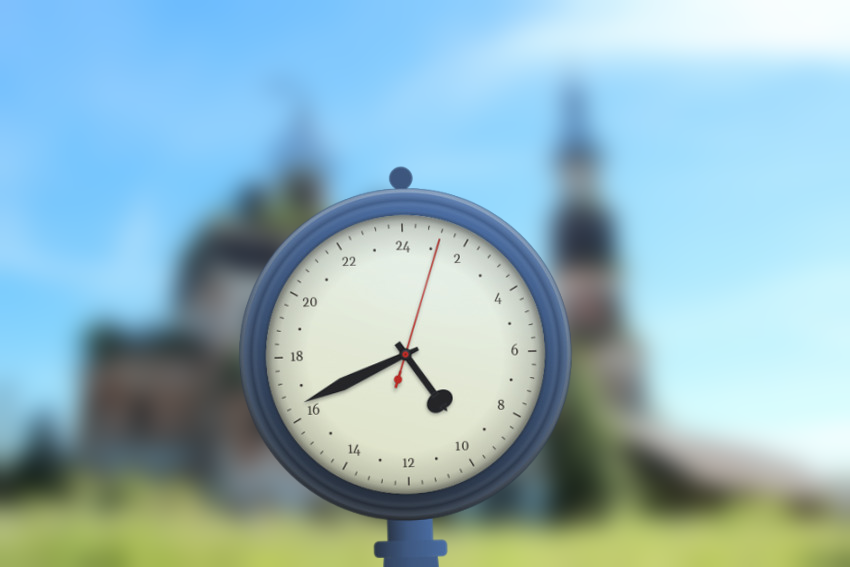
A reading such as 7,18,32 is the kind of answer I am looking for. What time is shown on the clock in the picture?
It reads 9,41,03
